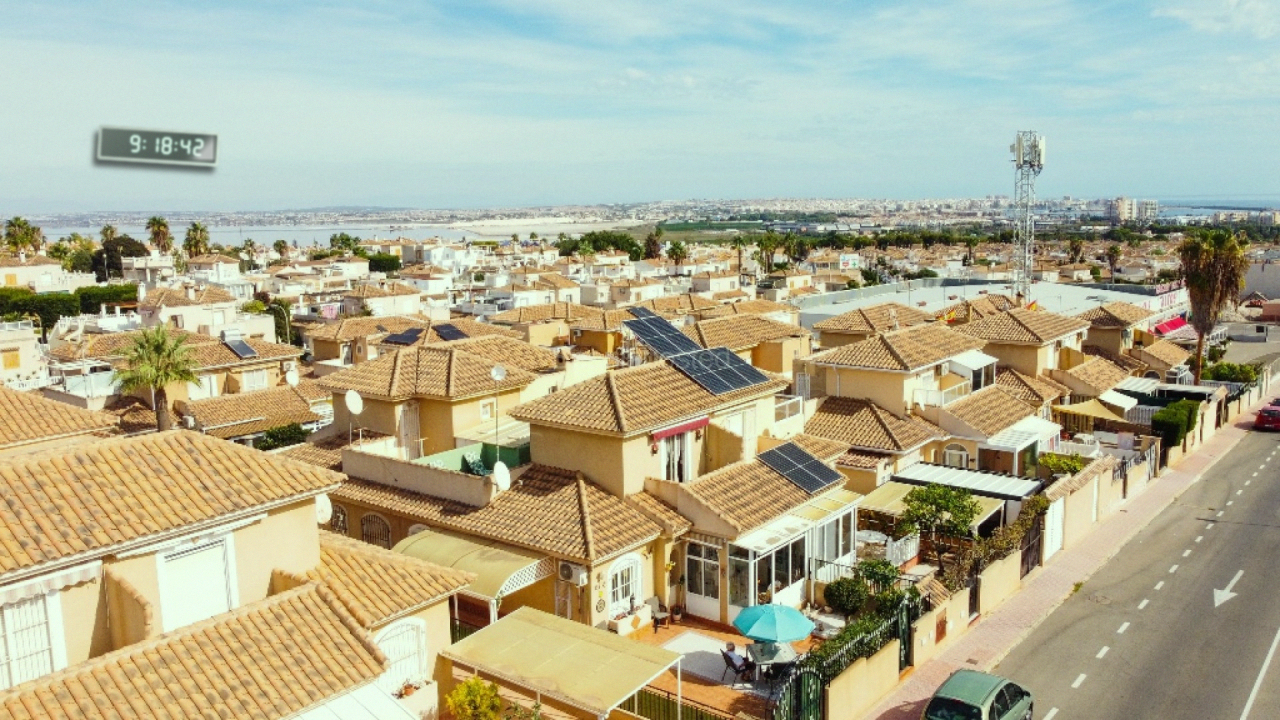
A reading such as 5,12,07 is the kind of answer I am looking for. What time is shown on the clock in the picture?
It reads 9,18,42
